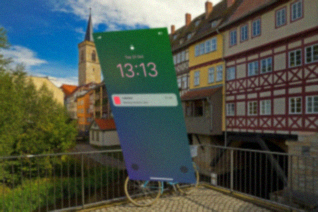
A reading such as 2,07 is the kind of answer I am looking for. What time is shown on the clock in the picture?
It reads 13,13
